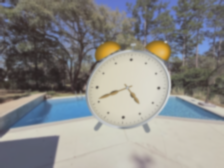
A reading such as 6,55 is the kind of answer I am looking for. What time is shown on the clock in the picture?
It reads 4,41
